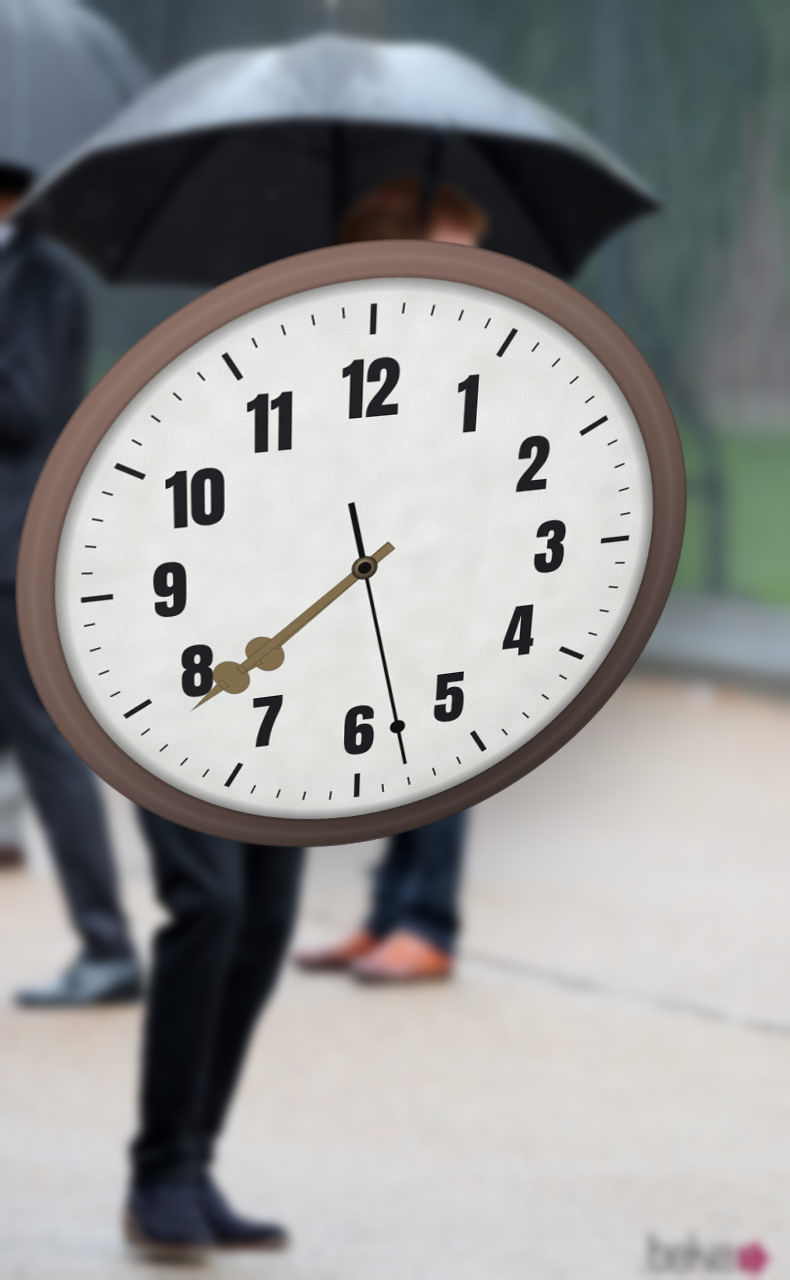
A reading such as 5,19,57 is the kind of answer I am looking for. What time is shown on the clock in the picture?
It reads 7,38,28
